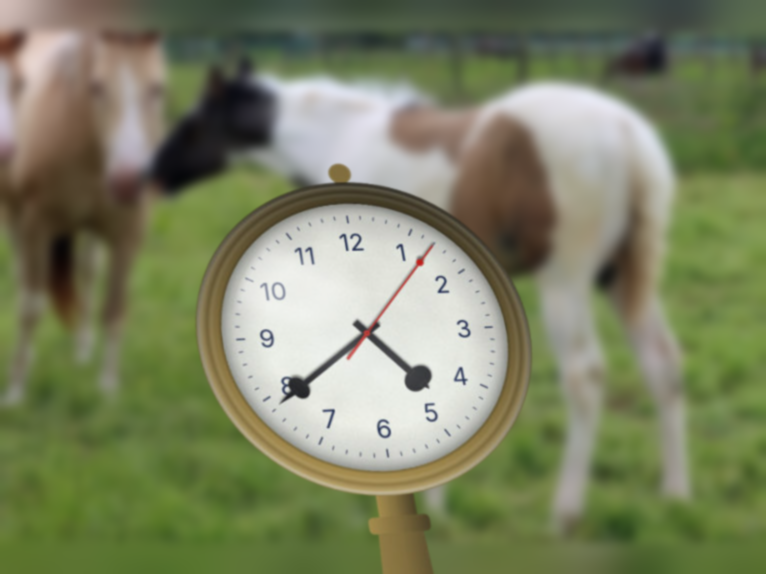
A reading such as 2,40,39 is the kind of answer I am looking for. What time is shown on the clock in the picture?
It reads 4,39,07
